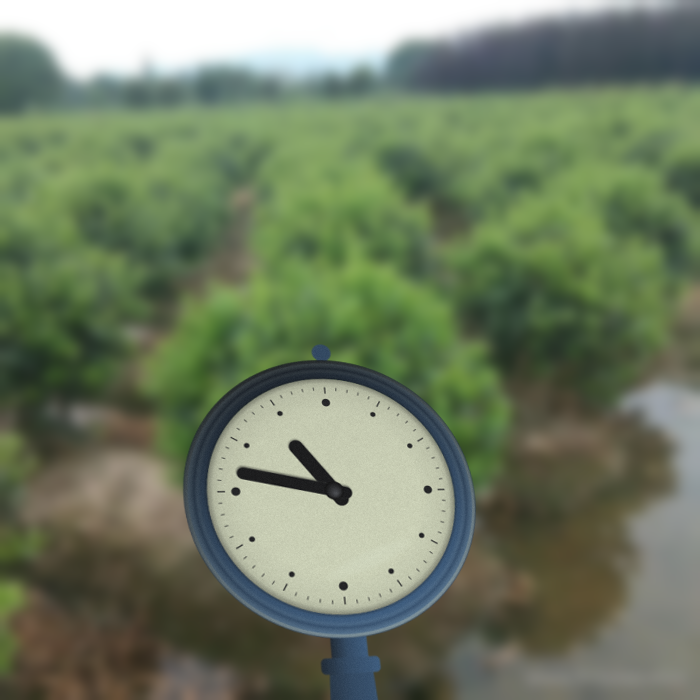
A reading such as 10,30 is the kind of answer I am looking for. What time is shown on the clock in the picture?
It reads 10,47
